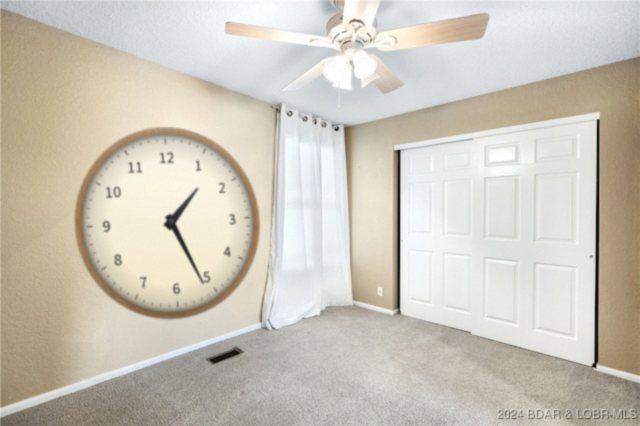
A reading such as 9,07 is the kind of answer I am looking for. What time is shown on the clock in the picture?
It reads 1,26
